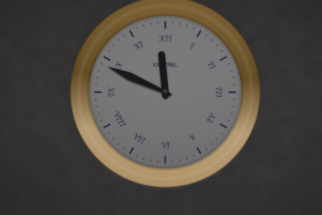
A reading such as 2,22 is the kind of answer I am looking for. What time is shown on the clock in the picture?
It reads 11,49
